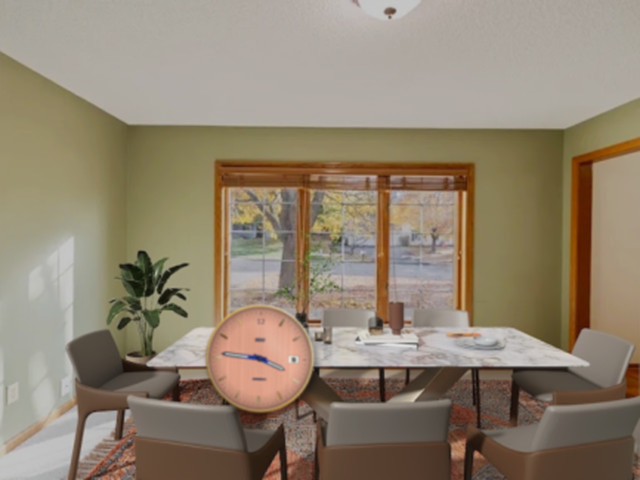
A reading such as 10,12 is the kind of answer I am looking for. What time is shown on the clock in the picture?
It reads 3,46
